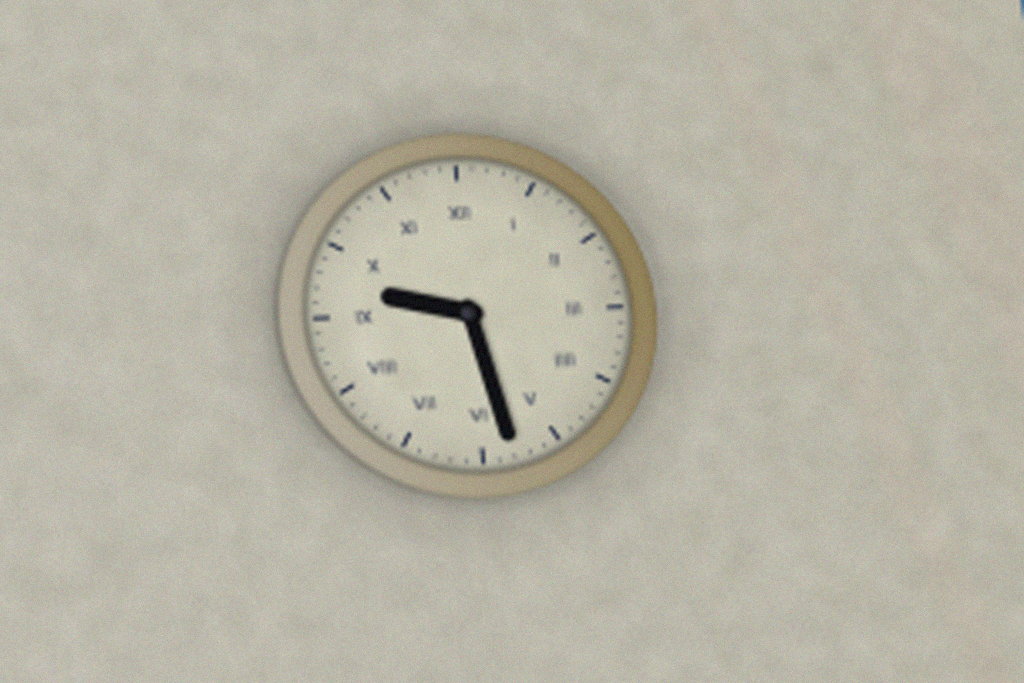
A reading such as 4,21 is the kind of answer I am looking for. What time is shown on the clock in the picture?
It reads 9,28
